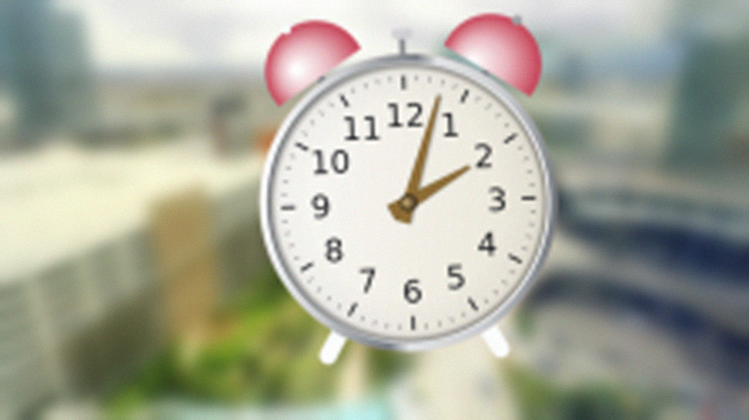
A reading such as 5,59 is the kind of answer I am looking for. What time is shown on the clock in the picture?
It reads 2,03
